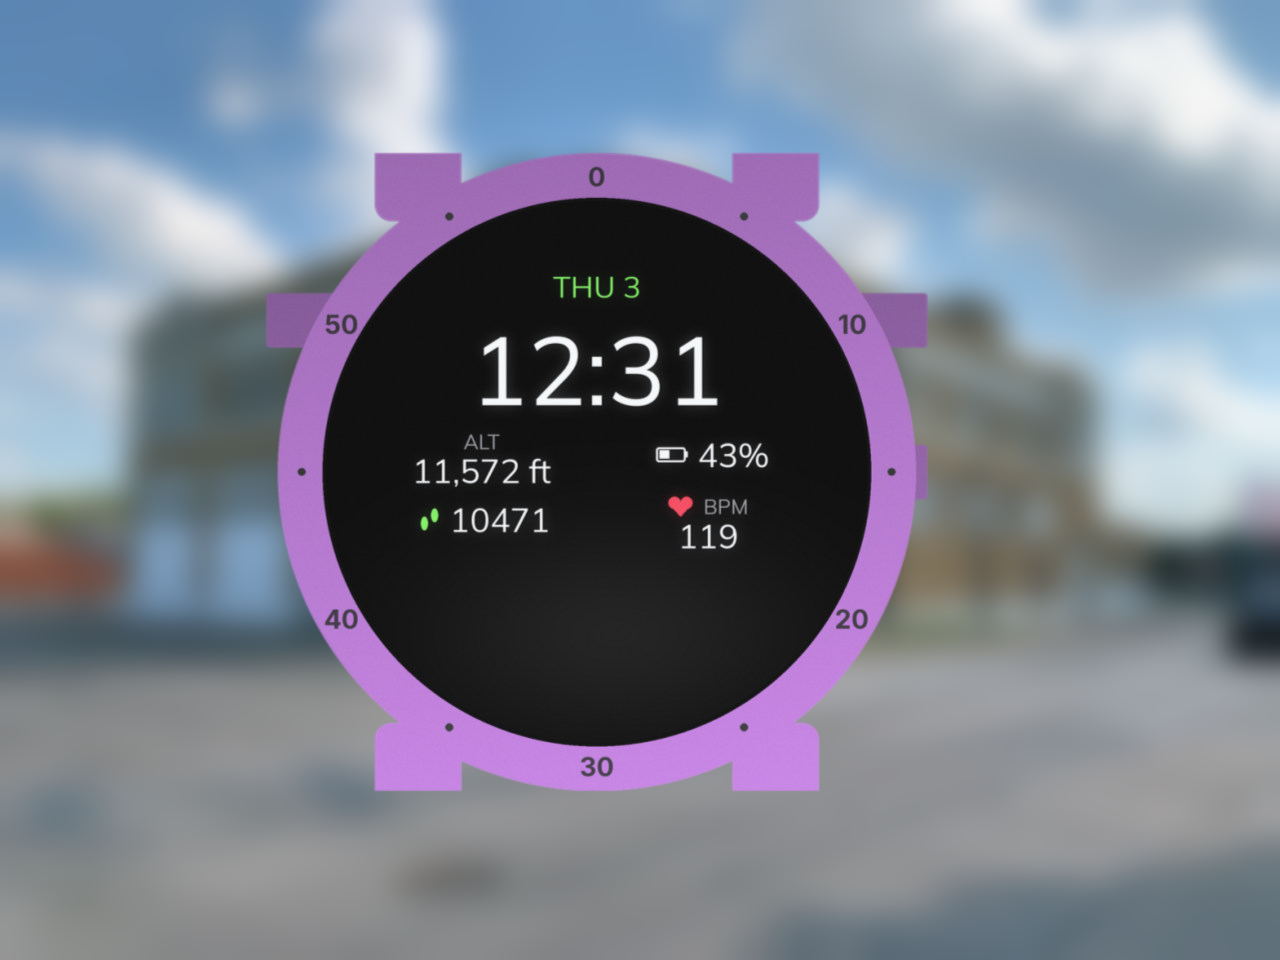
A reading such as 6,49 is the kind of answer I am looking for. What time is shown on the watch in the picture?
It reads 12,31
